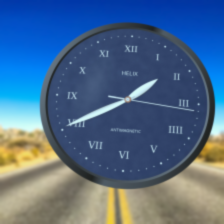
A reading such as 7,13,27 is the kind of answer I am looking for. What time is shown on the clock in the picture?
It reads 1,40,16
